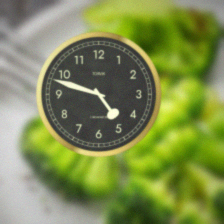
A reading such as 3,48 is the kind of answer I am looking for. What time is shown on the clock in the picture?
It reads 4,48
